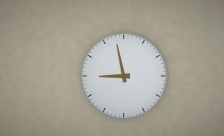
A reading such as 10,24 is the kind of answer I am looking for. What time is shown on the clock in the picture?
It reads 8,58
